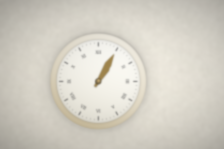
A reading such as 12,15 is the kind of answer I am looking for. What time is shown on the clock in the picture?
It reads 1,05
